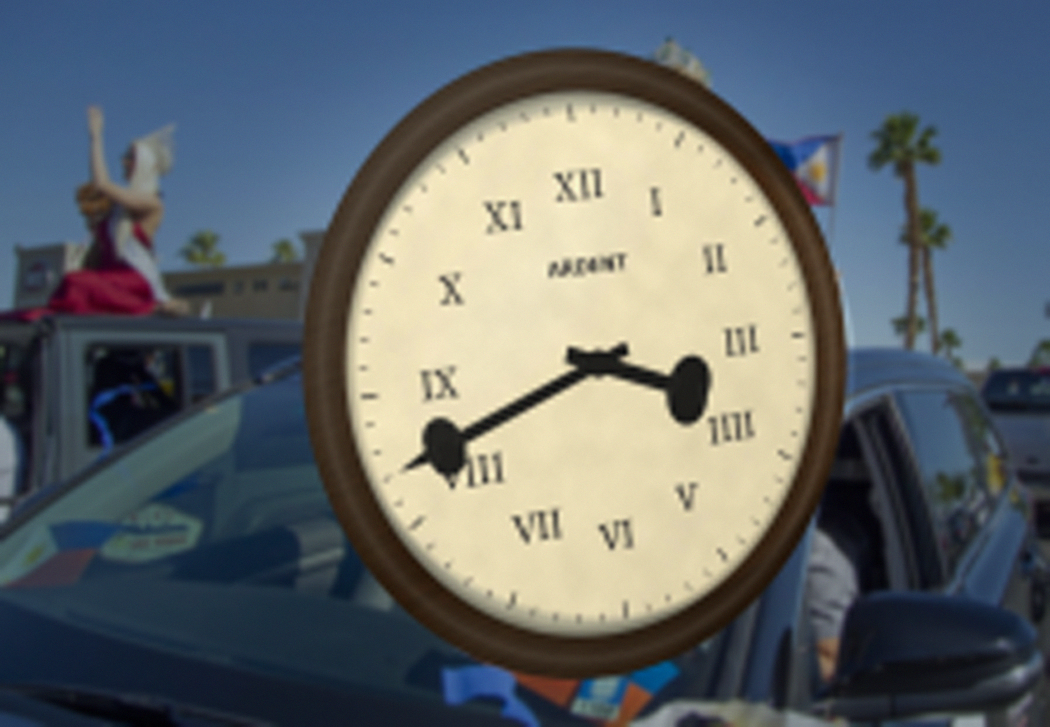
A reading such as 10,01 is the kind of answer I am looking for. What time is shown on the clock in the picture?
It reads 3,42
